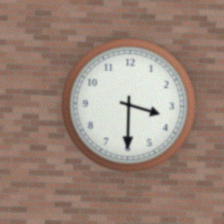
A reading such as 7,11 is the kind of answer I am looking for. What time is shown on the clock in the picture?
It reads 3,30
